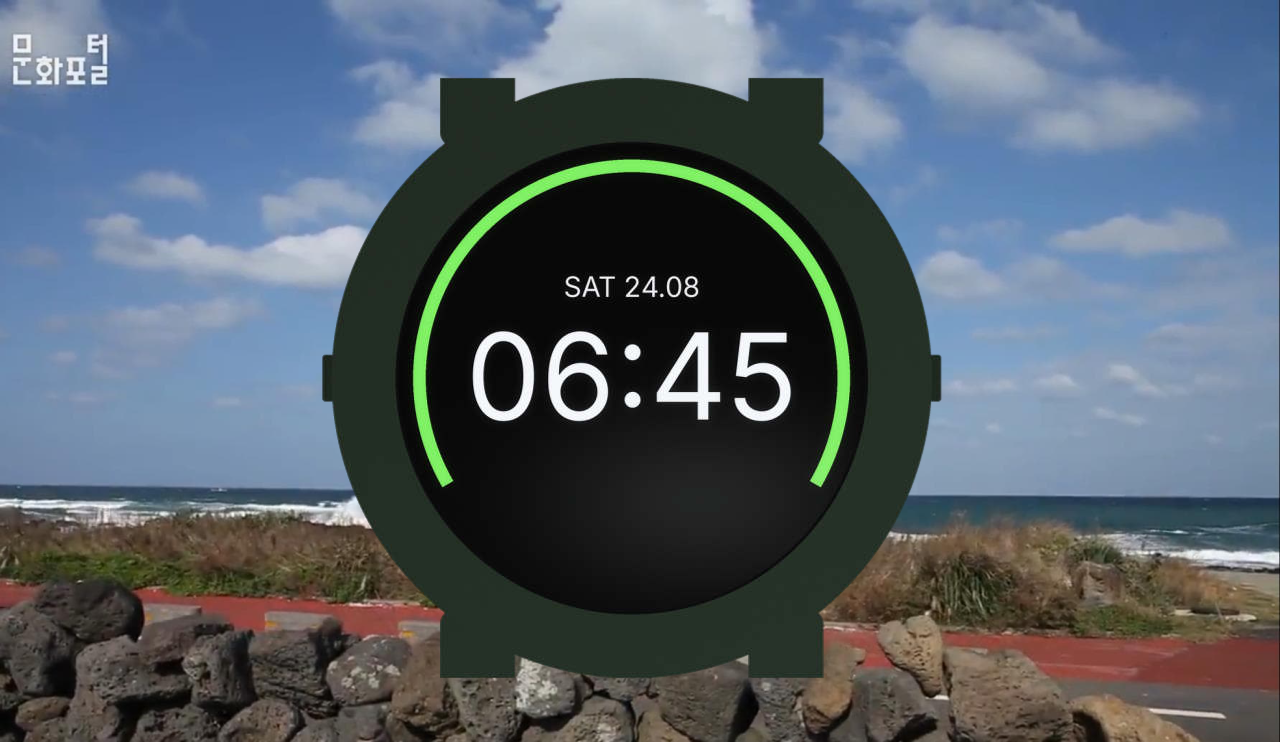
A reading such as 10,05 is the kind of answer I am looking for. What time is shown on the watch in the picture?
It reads 6,45
